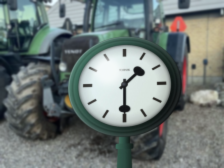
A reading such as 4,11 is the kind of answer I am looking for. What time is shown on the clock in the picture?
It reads 1,30
